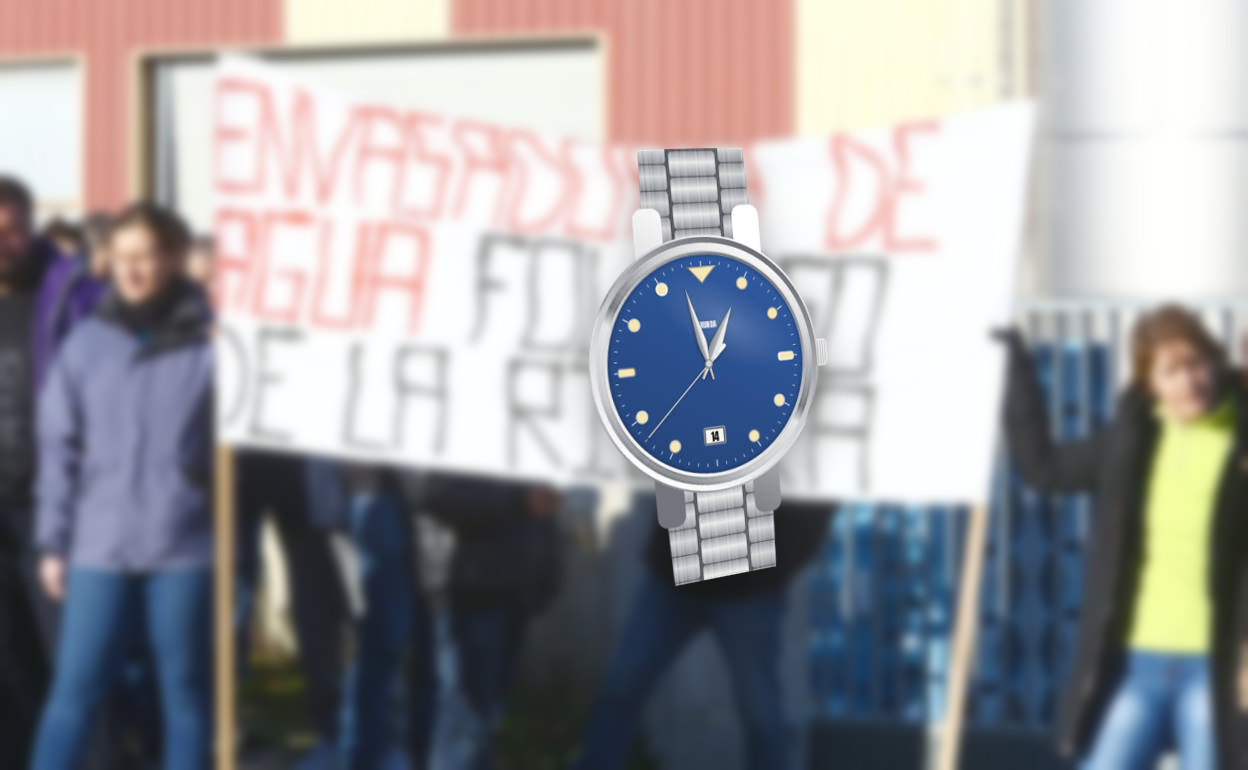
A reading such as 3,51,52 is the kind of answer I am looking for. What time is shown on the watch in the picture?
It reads 12,57,38
